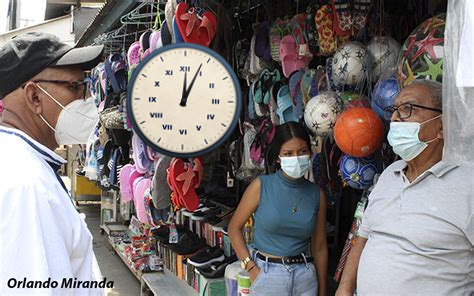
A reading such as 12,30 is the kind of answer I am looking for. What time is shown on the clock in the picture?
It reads 12,04
